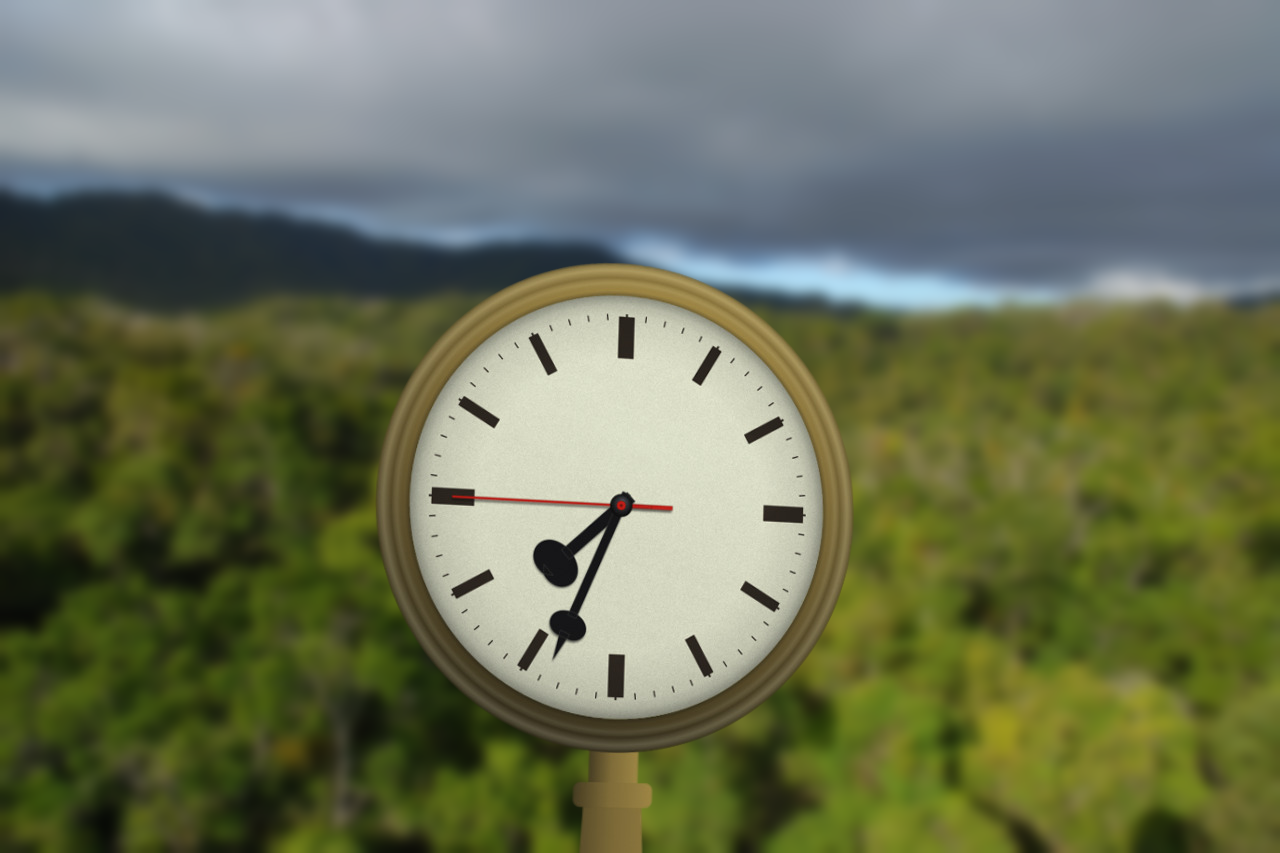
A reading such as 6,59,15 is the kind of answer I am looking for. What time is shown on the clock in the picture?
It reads 7,33,45
